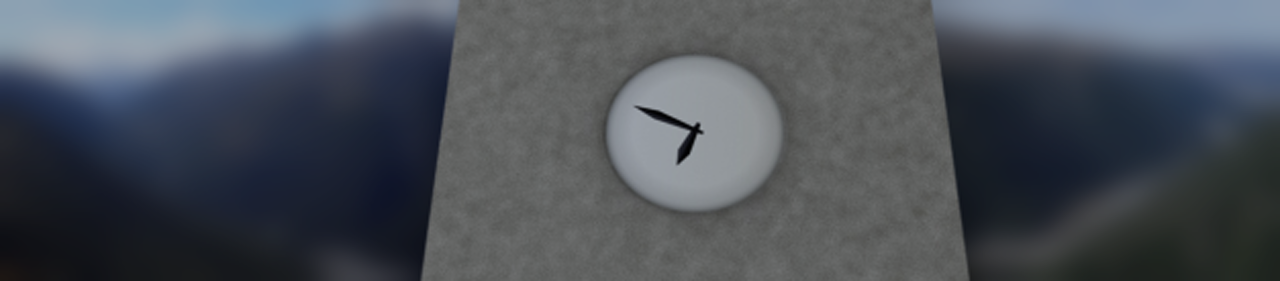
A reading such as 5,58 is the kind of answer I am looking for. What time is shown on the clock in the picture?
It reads 6,49
